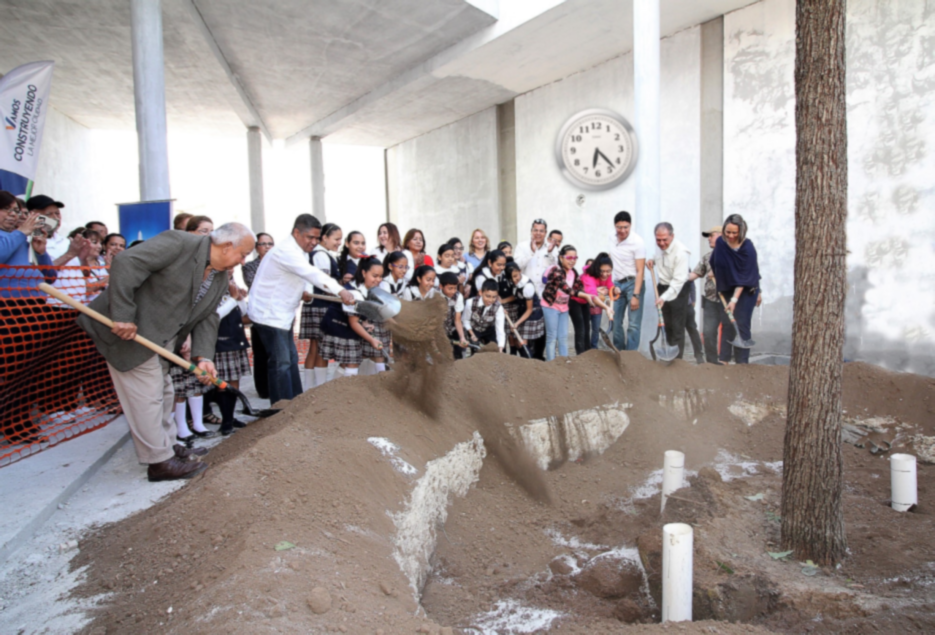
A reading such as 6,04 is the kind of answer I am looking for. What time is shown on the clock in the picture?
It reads 6,23
